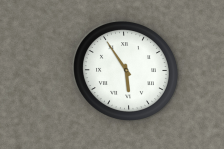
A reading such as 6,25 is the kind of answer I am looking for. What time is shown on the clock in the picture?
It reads 5,55
